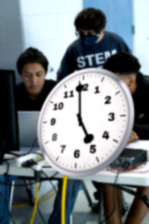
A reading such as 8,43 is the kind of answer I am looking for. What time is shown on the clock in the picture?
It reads 4,59
